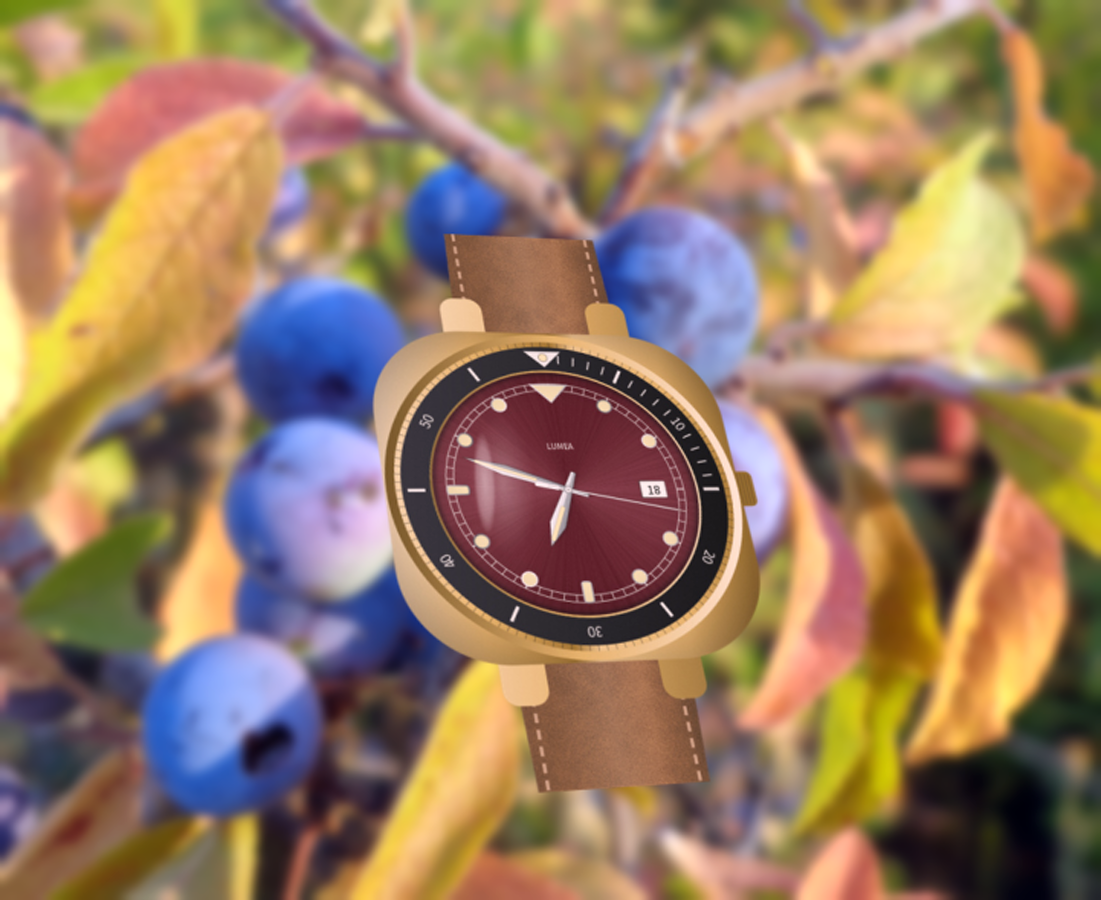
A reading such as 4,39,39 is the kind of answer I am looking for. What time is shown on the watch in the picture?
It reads 6,48,17
